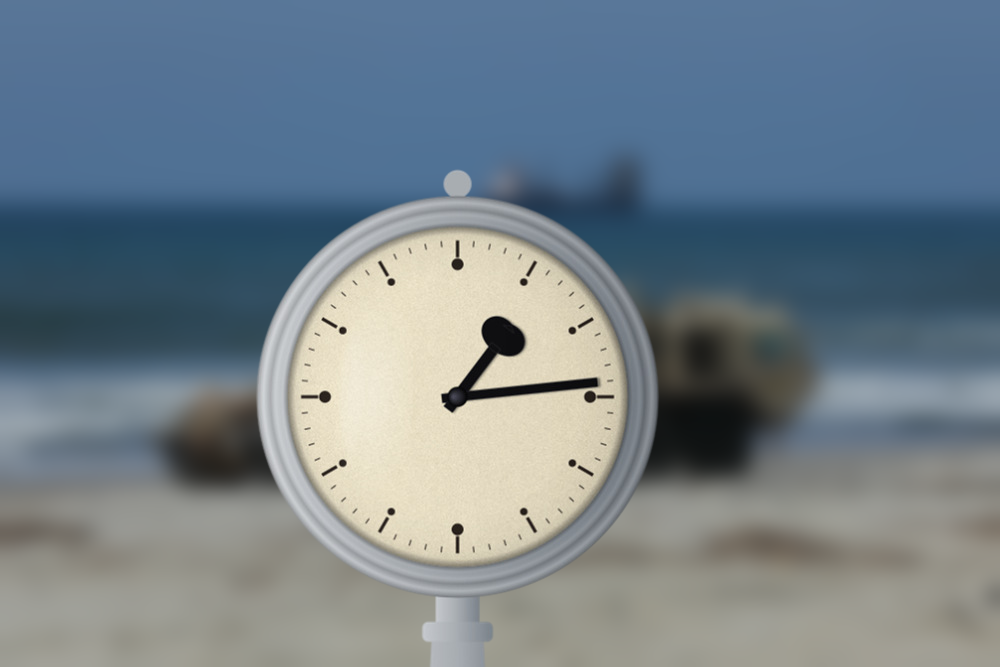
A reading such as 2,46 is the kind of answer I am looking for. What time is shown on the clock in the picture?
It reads 1,14
